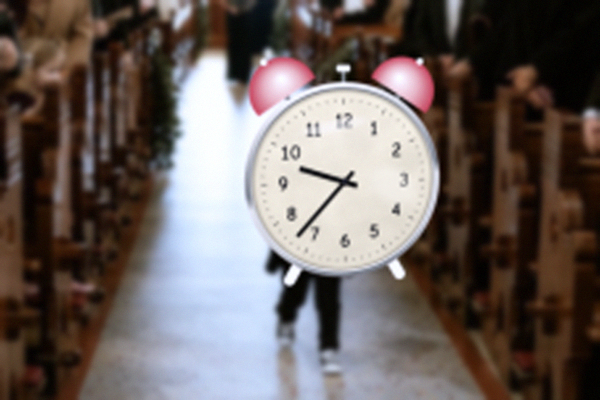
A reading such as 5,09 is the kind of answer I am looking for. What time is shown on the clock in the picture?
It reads 9,37
